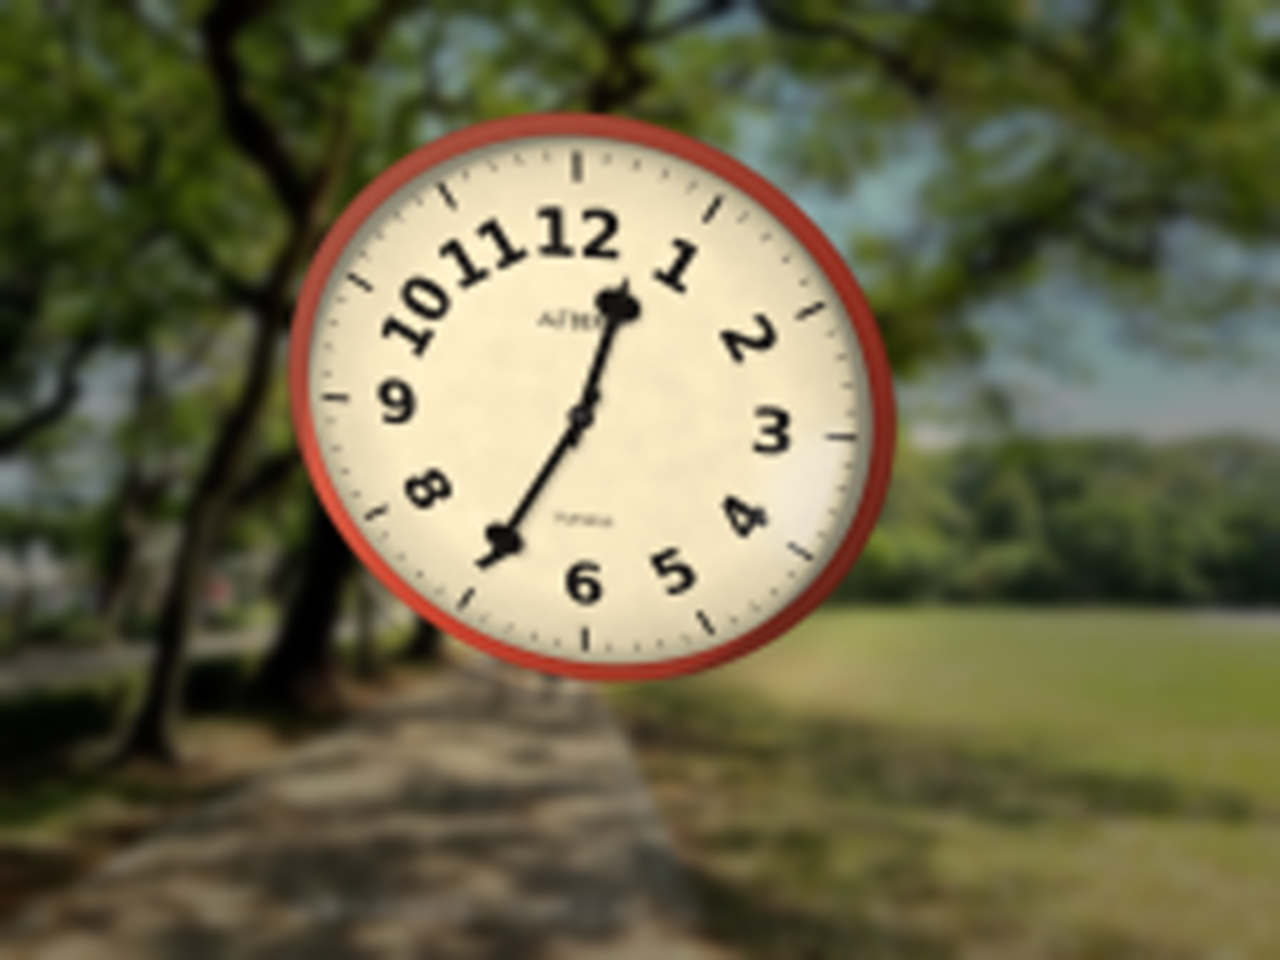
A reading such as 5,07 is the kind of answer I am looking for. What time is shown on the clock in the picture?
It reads 12,35
